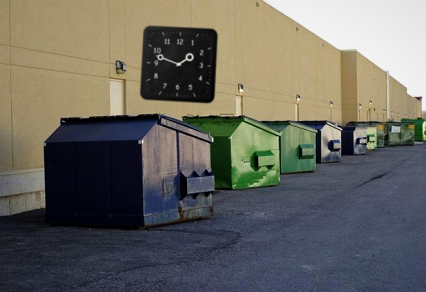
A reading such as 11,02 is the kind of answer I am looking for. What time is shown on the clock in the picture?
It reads 1,48
